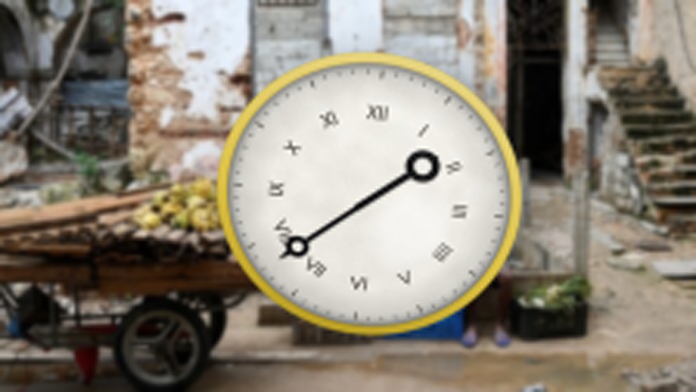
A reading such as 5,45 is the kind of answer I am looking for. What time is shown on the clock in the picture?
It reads 1,38
